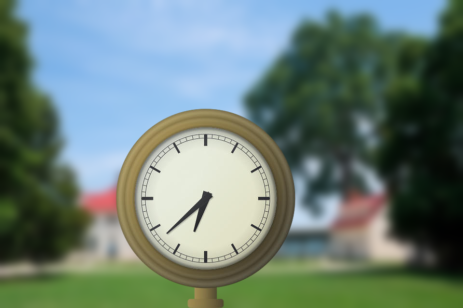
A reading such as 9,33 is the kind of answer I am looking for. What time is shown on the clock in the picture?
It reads 6,38
